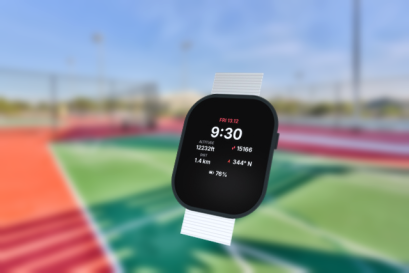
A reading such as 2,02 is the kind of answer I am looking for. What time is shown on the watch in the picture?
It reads 9,30
